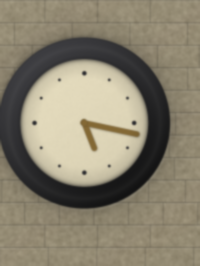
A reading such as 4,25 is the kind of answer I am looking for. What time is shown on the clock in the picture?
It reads 5,17
